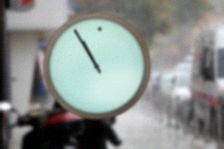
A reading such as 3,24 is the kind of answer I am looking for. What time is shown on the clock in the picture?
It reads 10,54
